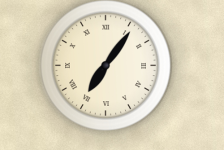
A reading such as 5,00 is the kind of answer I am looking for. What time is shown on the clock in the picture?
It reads 7,06
